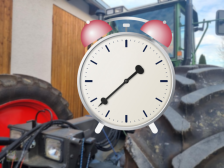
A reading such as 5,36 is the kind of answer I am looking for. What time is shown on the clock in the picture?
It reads 1,38
